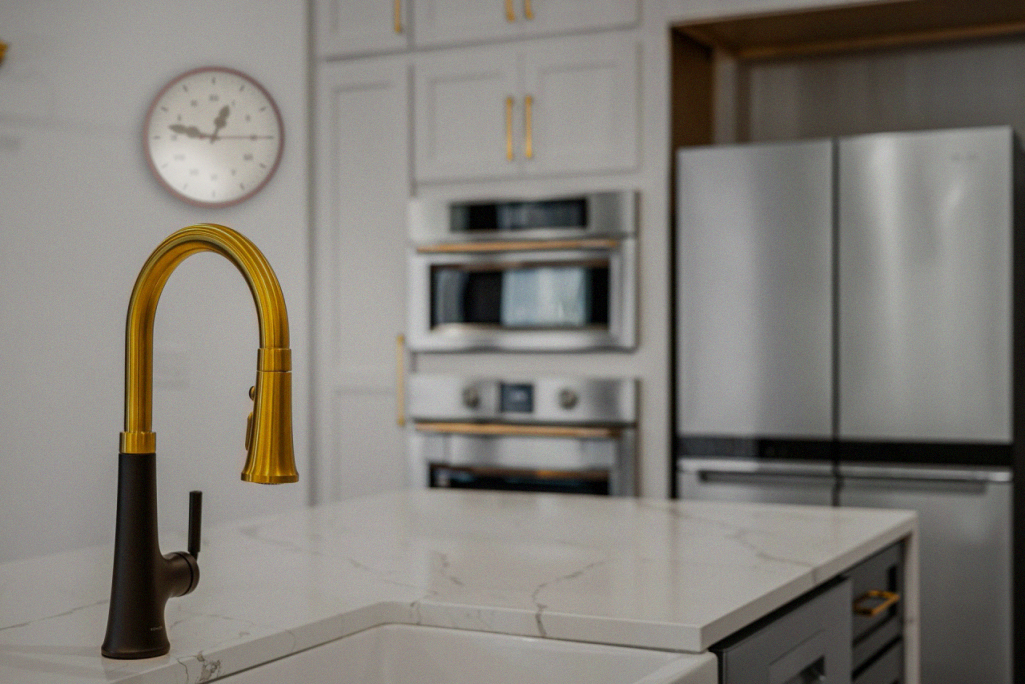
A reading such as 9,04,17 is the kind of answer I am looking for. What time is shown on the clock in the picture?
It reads 12,47,15
